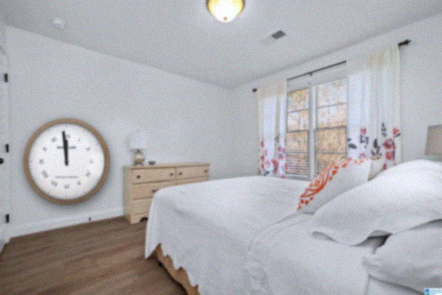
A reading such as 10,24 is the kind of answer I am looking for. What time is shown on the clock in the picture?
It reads 11,59
